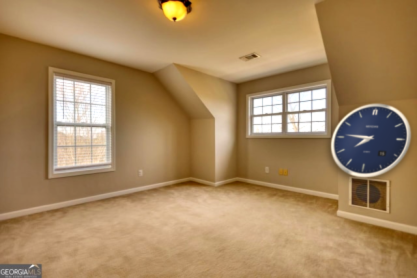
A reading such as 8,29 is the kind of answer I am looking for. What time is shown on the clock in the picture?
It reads 7,46
